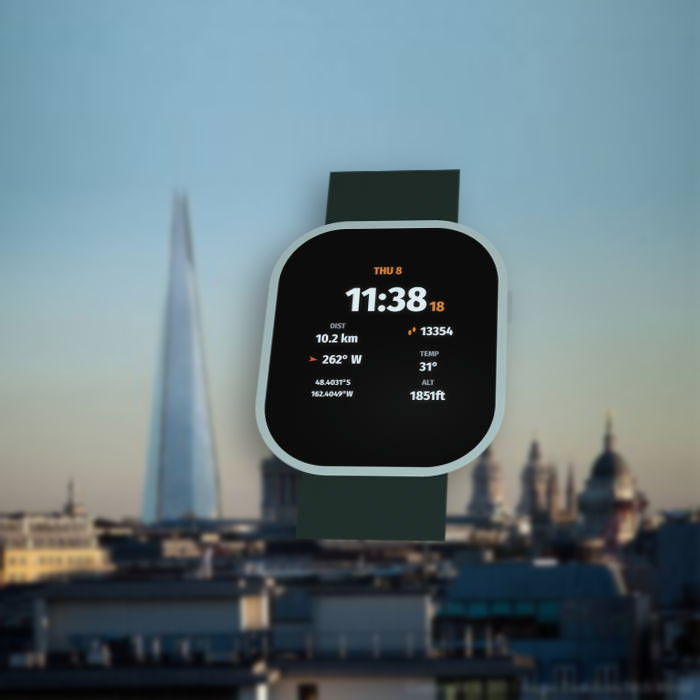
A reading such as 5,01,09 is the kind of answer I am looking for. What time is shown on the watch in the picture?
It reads 11,38,18
